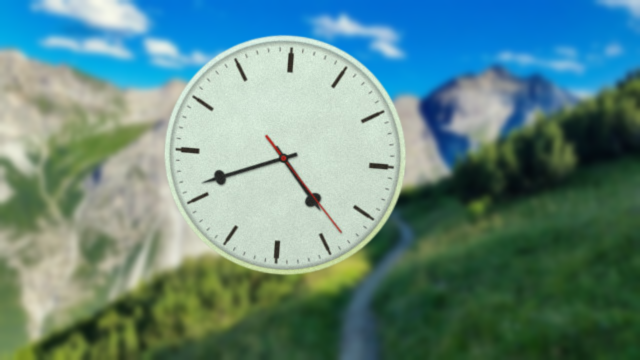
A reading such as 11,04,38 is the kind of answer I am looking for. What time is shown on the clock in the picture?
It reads 4,41,23
